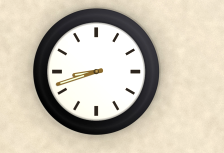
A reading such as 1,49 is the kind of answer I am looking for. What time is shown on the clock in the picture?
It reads 8,42
